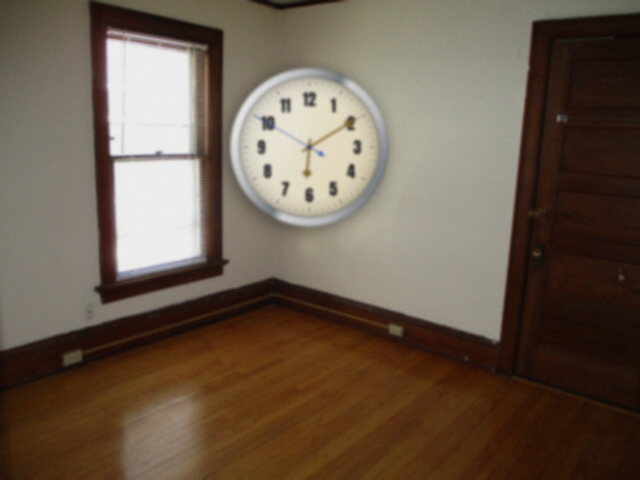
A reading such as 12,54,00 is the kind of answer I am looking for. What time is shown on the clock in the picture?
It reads 6,09,50
